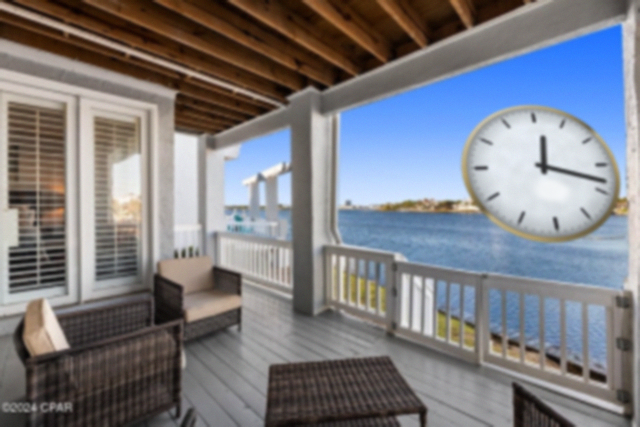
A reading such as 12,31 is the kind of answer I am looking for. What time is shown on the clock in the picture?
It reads 12,18
